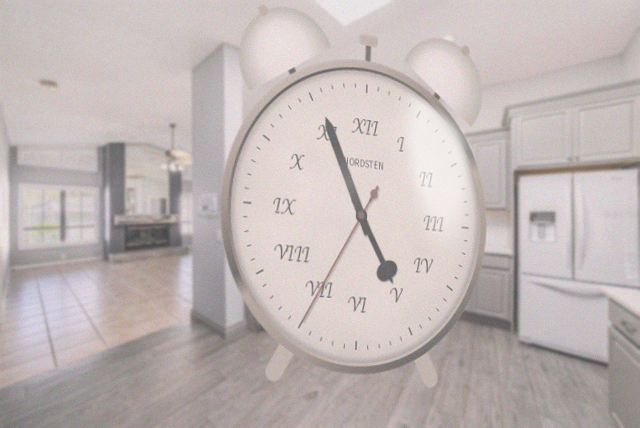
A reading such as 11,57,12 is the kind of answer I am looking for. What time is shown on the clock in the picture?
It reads 4,55,35
